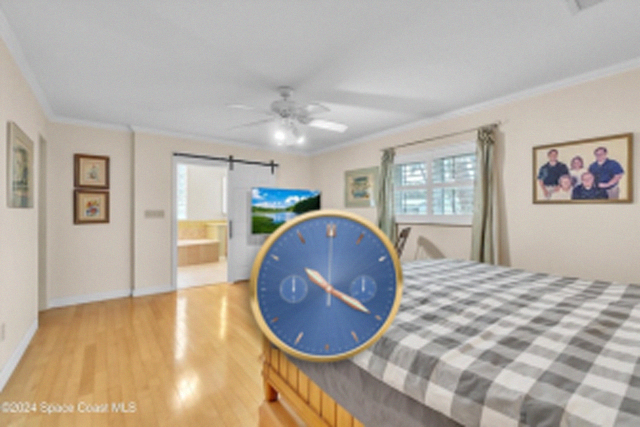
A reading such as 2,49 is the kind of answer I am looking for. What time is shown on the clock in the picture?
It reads 10,20
